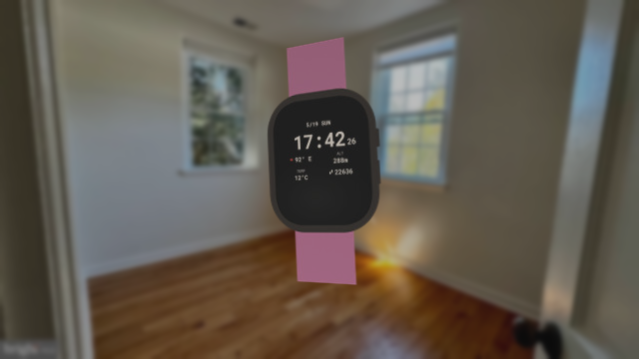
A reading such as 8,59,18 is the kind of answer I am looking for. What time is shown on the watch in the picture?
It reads 17,42,26
